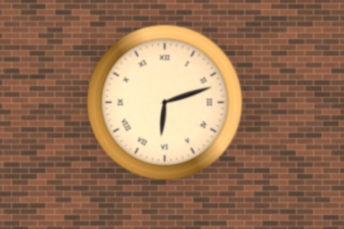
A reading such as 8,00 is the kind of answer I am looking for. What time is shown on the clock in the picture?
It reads 6,12
